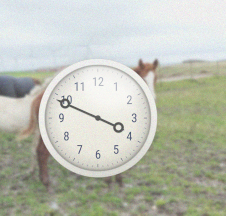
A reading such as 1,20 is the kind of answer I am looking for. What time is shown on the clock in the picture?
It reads 3,49
